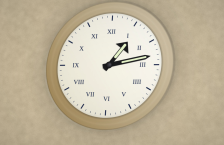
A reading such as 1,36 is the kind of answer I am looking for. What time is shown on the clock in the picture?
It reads 1,13
